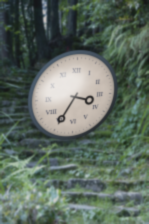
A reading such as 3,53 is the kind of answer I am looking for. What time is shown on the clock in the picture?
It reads 3,35
